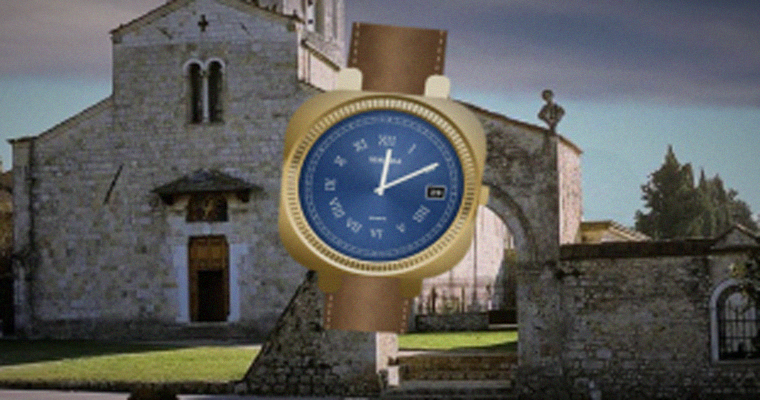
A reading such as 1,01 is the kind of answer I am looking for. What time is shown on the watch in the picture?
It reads 12,10
